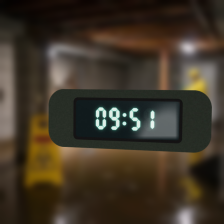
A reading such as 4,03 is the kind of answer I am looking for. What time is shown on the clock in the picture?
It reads 9,51
